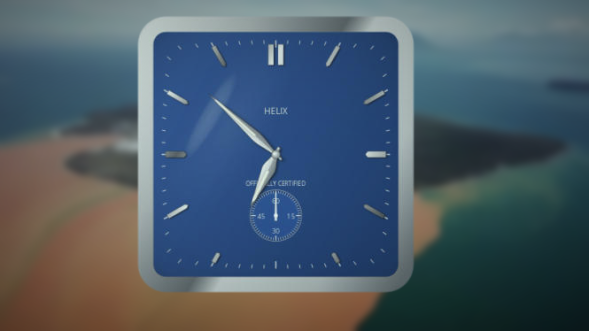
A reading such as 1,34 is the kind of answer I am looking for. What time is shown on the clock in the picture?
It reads 6,52
